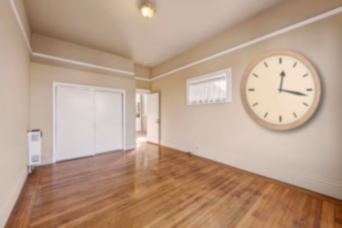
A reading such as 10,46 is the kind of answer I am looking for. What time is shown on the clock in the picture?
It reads 12,17
